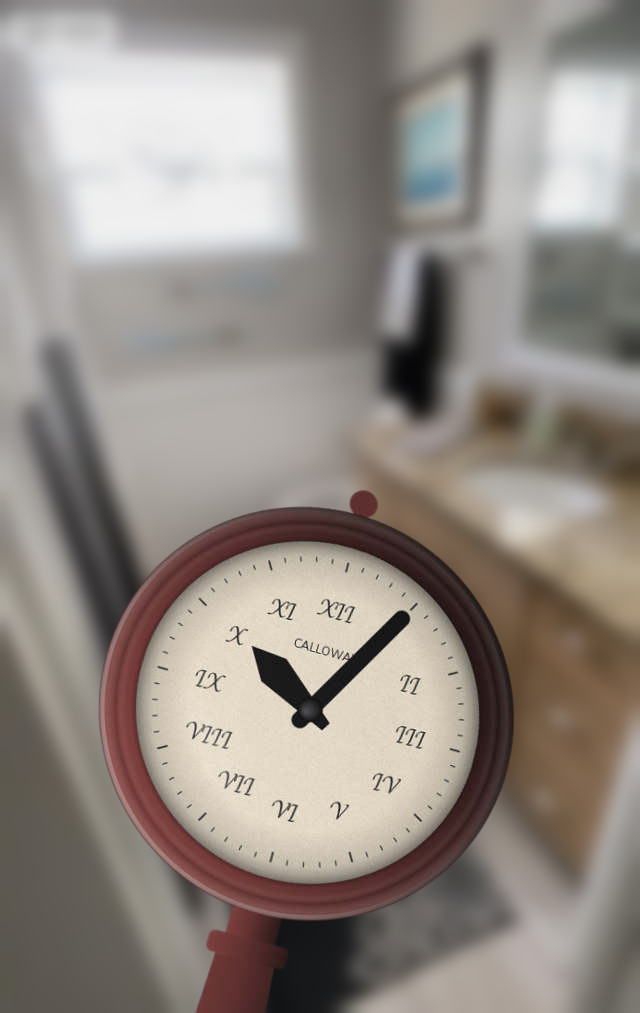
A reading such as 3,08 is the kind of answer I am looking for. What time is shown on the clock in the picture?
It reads 10,05
